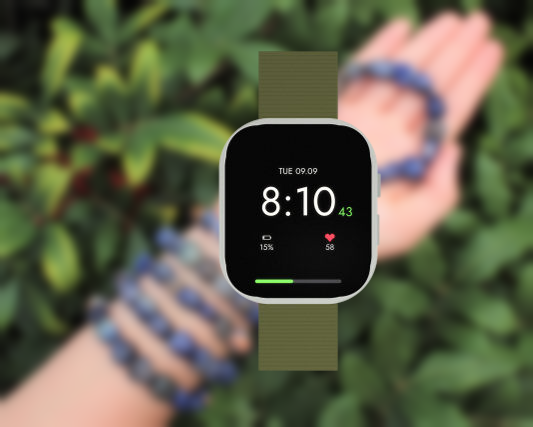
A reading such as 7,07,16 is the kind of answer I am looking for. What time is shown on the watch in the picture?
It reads 8,10,43
